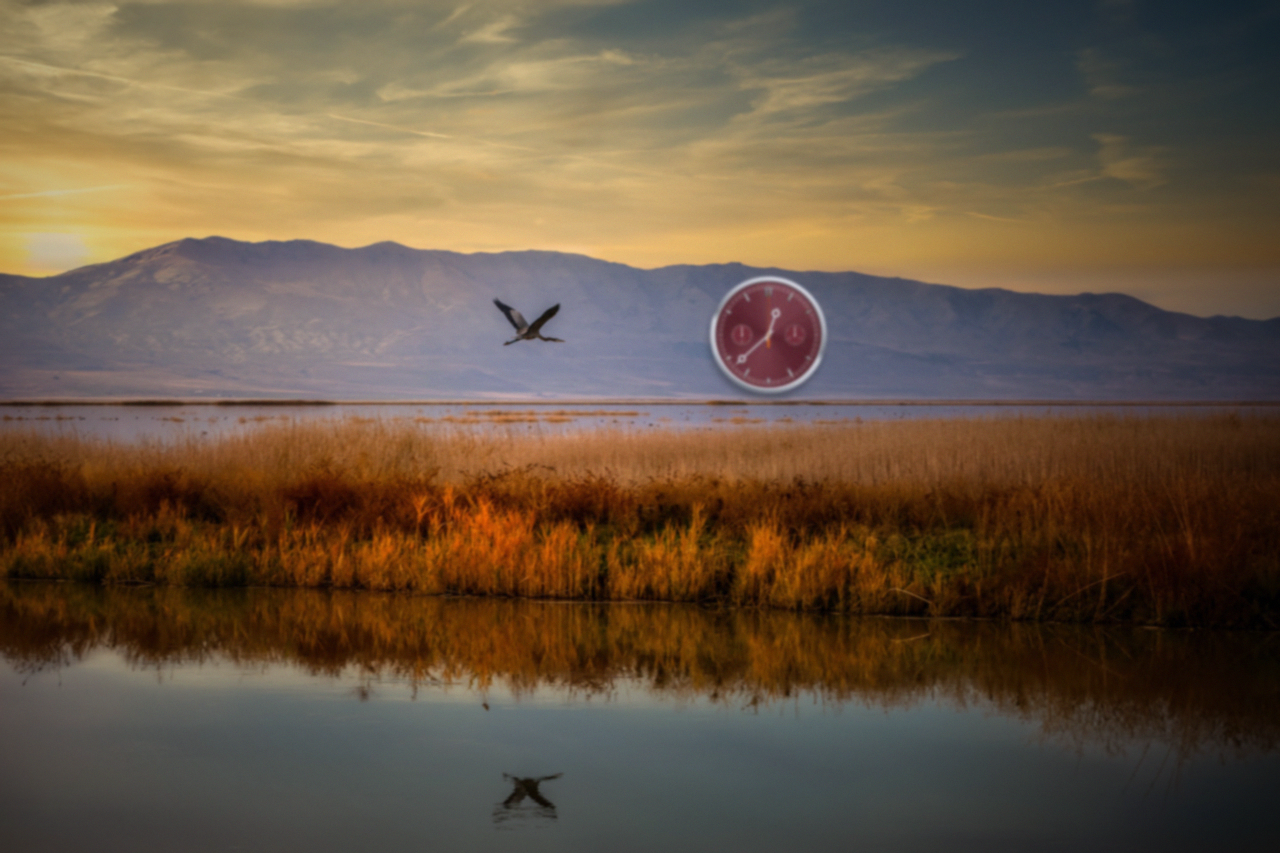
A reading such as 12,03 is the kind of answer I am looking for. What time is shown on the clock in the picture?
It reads 12,38
